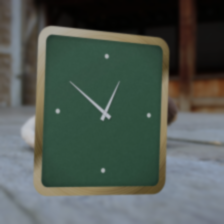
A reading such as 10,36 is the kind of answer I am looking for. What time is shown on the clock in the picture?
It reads 12,51
